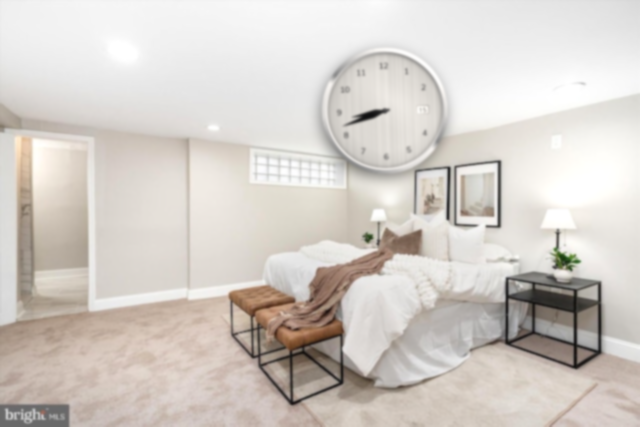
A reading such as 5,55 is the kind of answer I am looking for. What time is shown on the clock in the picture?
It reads 8,42
